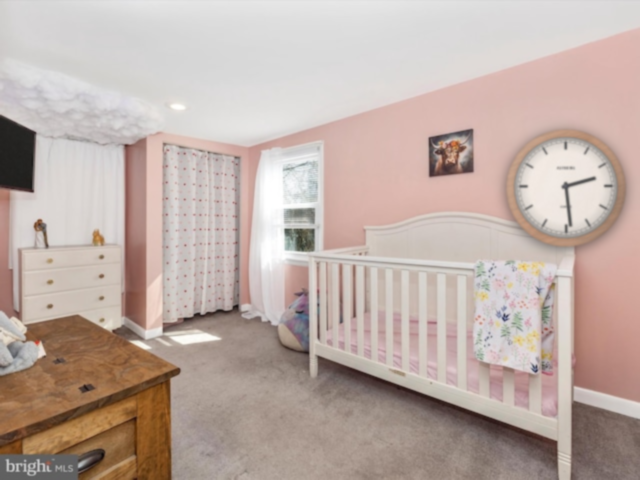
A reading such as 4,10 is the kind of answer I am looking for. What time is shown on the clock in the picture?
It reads 2,29
